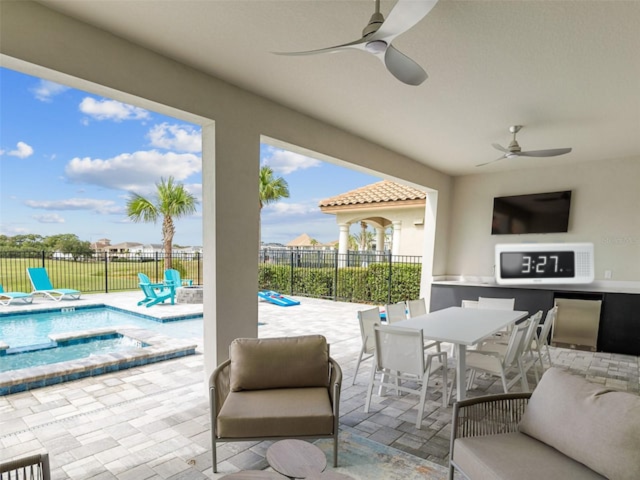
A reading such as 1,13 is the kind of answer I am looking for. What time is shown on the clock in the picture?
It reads 3,27
